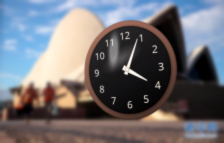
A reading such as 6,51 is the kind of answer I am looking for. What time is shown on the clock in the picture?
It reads 4,04
